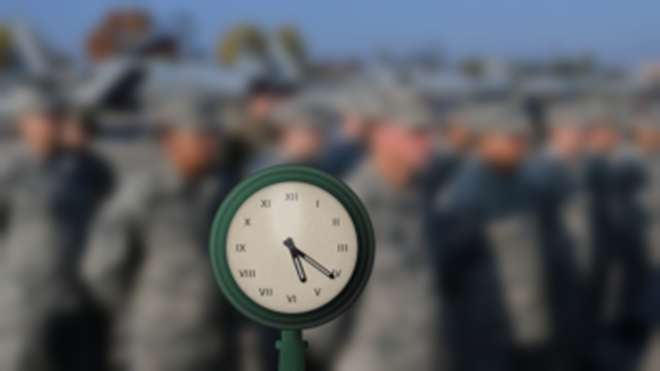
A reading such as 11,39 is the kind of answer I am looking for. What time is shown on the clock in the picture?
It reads 5,21
